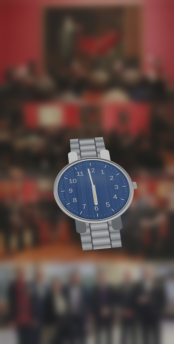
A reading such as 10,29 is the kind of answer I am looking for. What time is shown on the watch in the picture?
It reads 5,59
